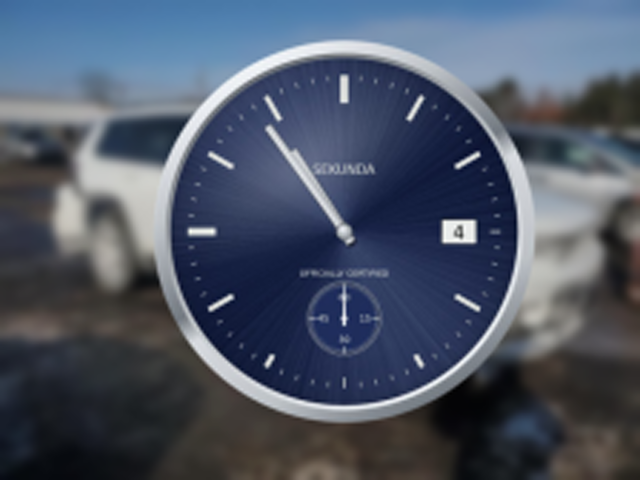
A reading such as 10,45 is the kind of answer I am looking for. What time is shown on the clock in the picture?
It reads 10,54
